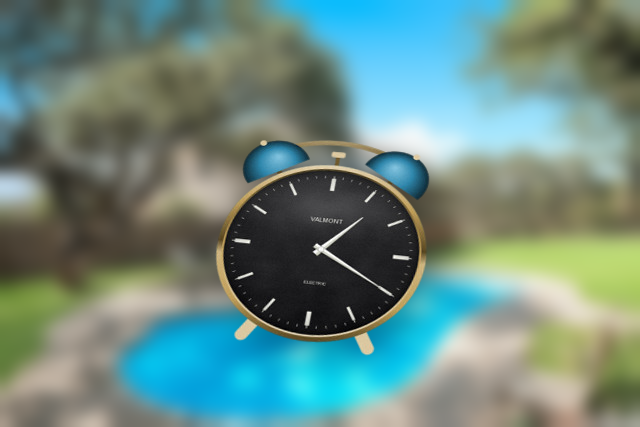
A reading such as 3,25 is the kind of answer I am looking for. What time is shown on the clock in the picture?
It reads 1,20
